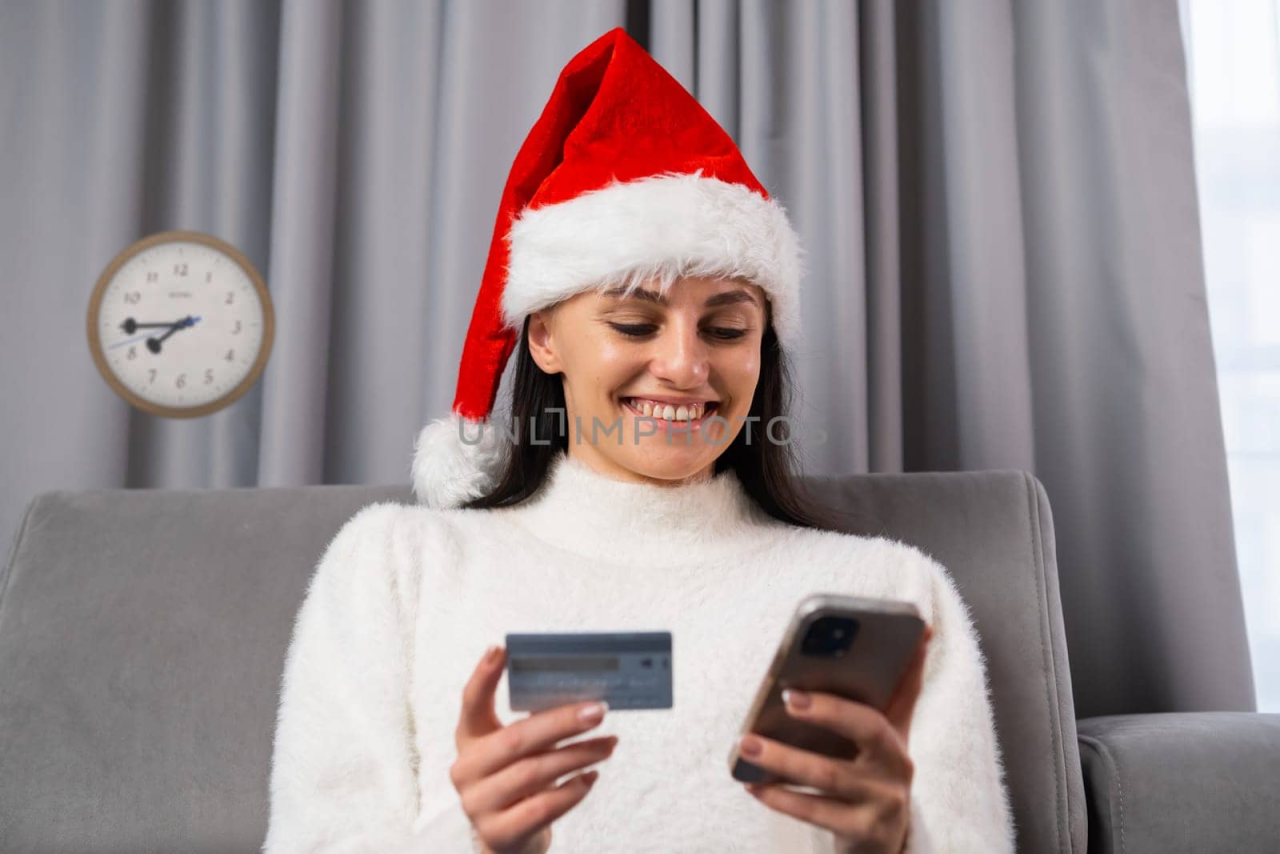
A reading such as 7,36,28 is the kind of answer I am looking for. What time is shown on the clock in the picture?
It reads 7,44,42
